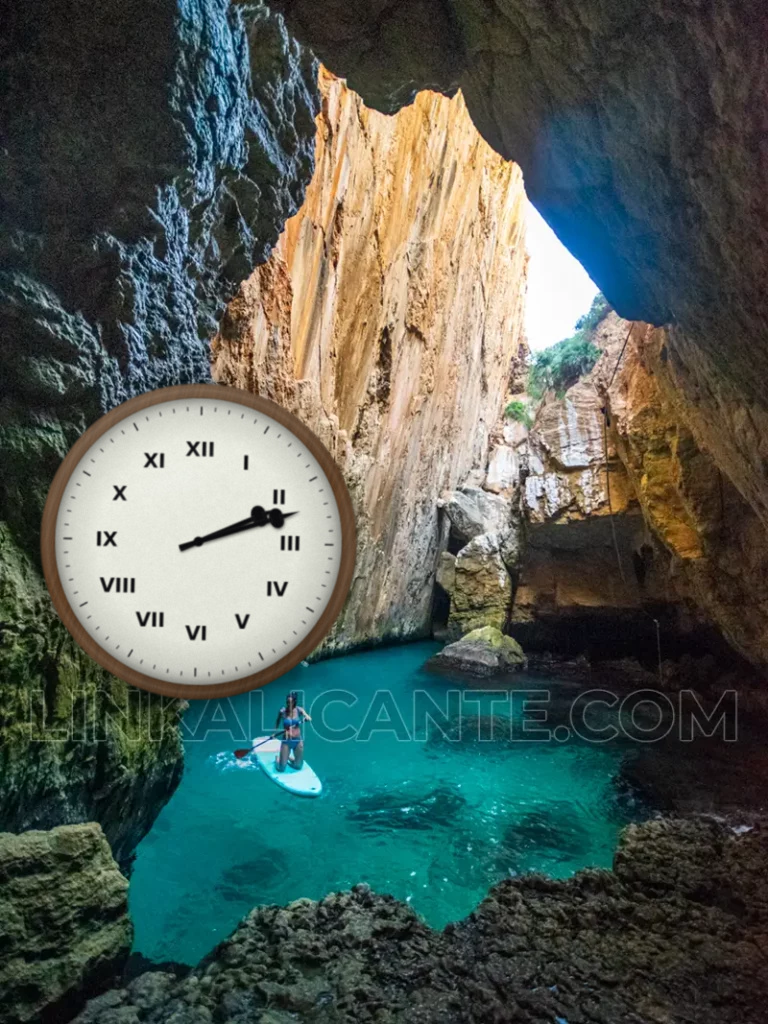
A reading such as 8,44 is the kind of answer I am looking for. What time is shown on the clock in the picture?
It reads 2,12
